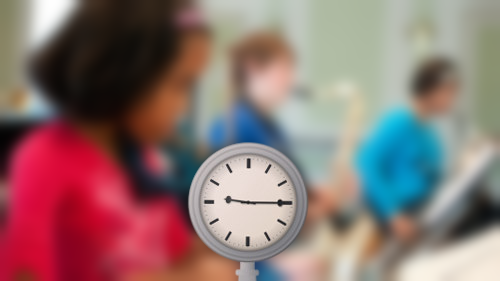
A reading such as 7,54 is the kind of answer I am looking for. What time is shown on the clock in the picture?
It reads 9,15
